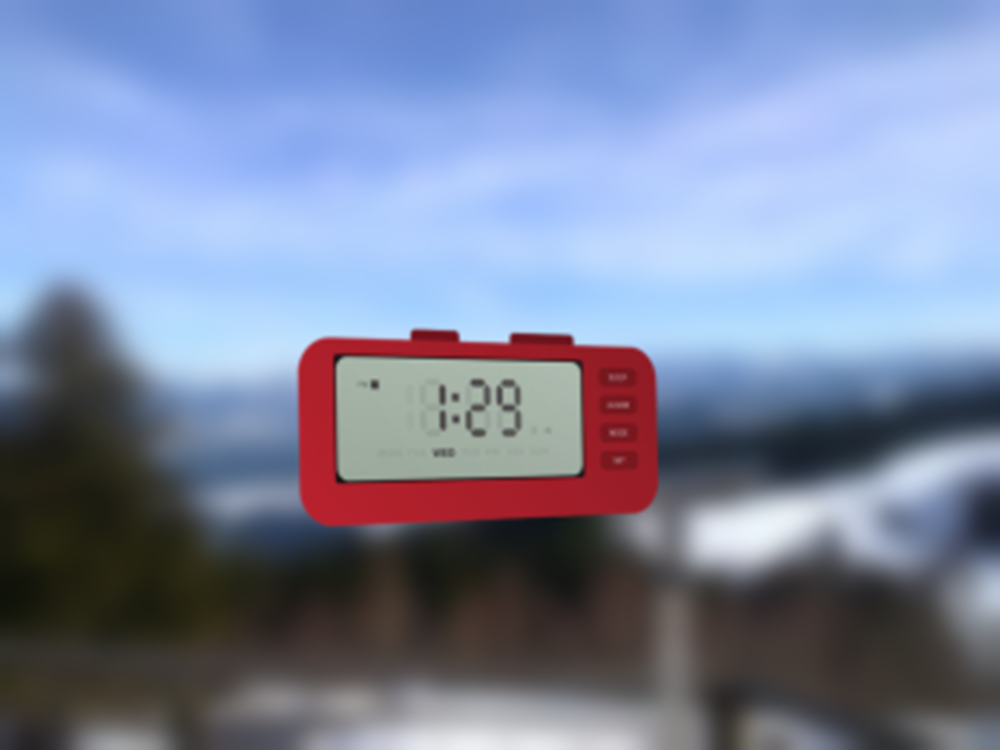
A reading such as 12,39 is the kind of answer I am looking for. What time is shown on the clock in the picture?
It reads 1,29
